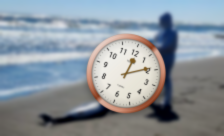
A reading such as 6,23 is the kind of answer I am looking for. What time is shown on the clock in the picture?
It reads 12,09
